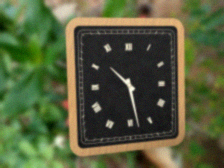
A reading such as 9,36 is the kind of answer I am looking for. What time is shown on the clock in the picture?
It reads 10,28
